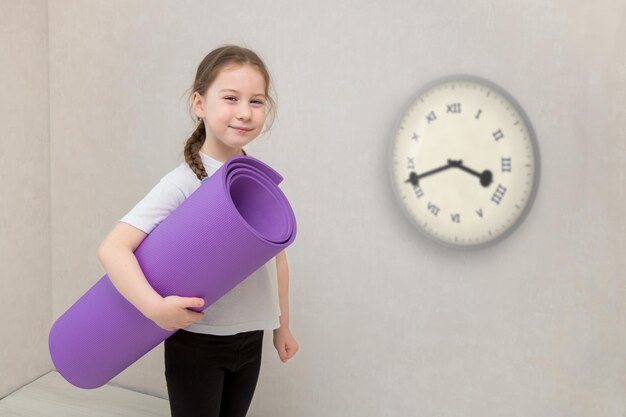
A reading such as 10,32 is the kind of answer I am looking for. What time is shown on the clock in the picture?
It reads 3,42
